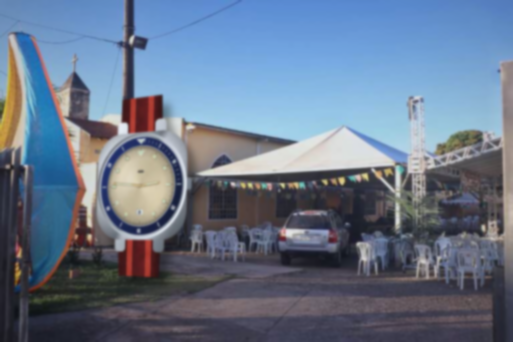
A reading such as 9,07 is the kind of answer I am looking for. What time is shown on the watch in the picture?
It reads 2,46
